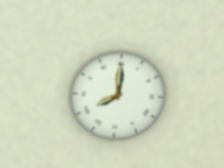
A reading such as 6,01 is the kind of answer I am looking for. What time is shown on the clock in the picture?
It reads 8,00
